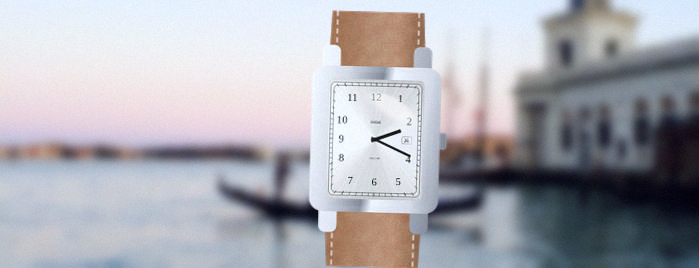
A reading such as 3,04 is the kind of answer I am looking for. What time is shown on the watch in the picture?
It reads 2,19
